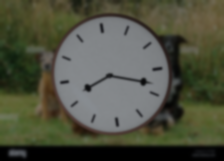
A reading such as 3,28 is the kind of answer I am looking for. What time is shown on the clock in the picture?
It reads 8,18
